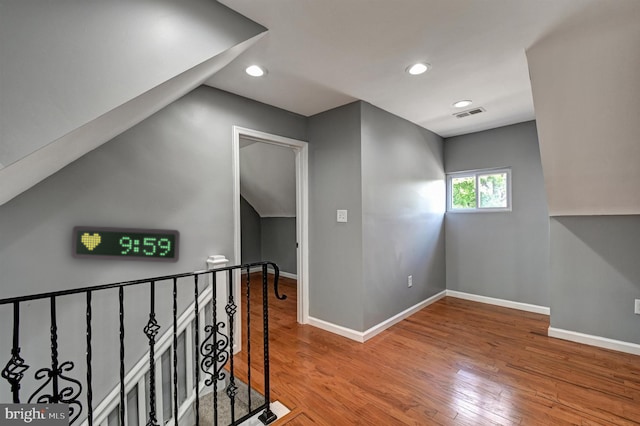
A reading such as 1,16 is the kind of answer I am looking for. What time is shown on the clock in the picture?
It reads 9,59
